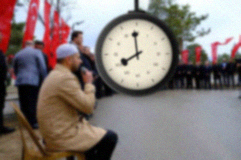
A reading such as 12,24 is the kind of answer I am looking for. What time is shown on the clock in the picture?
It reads 7,59
